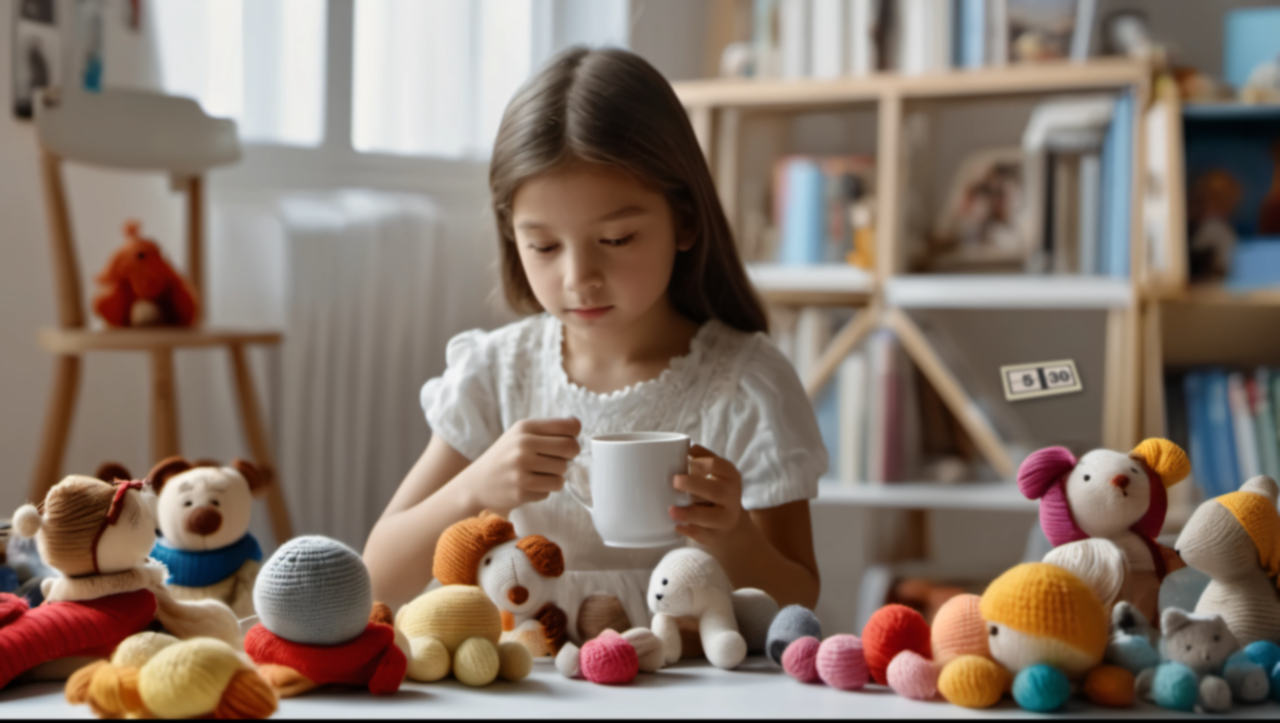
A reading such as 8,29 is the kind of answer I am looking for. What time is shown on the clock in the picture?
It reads 5,30
